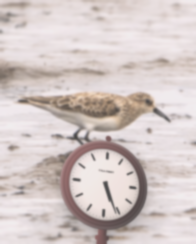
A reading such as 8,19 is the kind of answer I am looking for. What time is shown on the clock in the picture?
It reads 5,26
